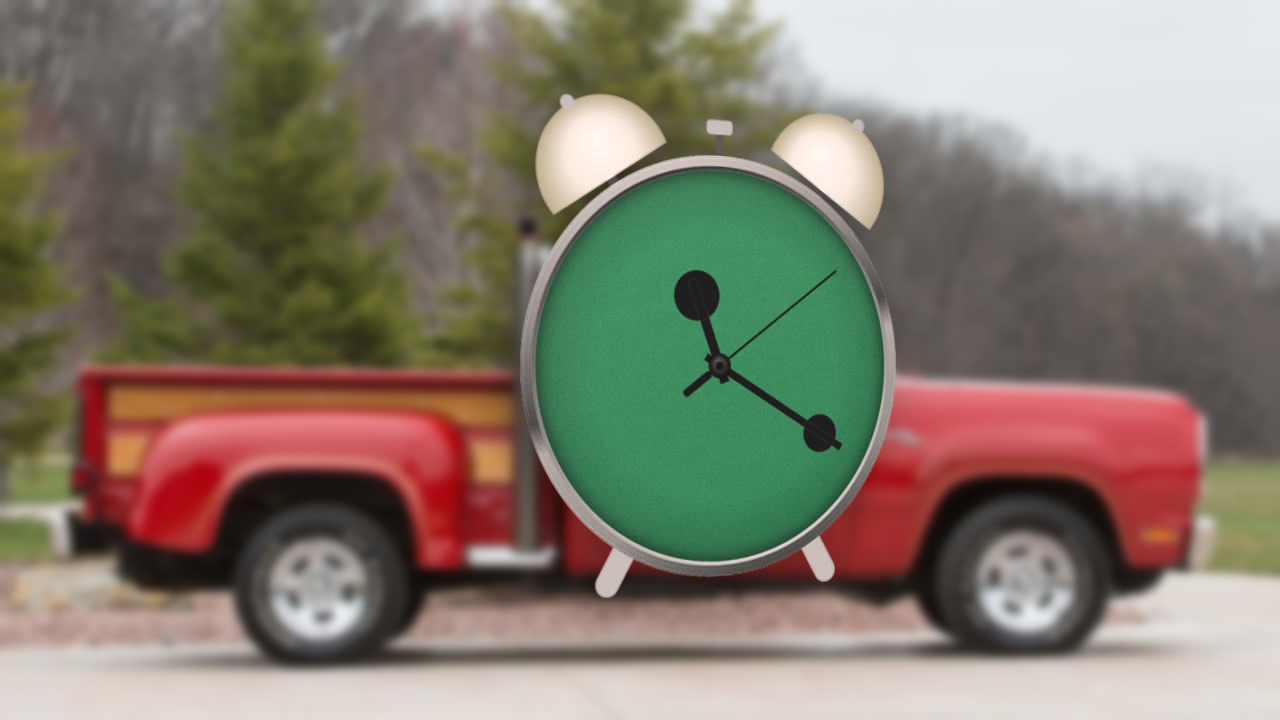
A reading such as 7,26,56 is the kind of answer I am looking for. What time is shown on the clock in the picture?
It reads 11,20,09
